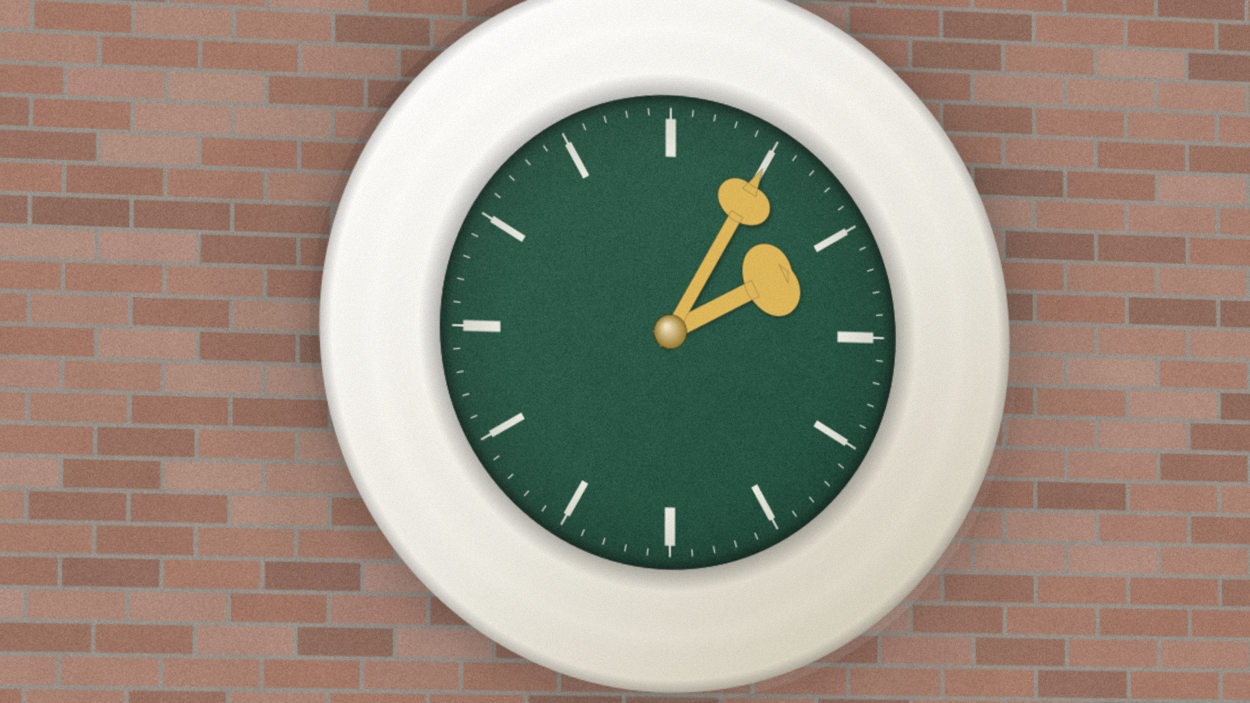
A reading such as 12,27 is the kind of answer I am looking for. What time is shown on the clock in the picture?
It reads 2,05
